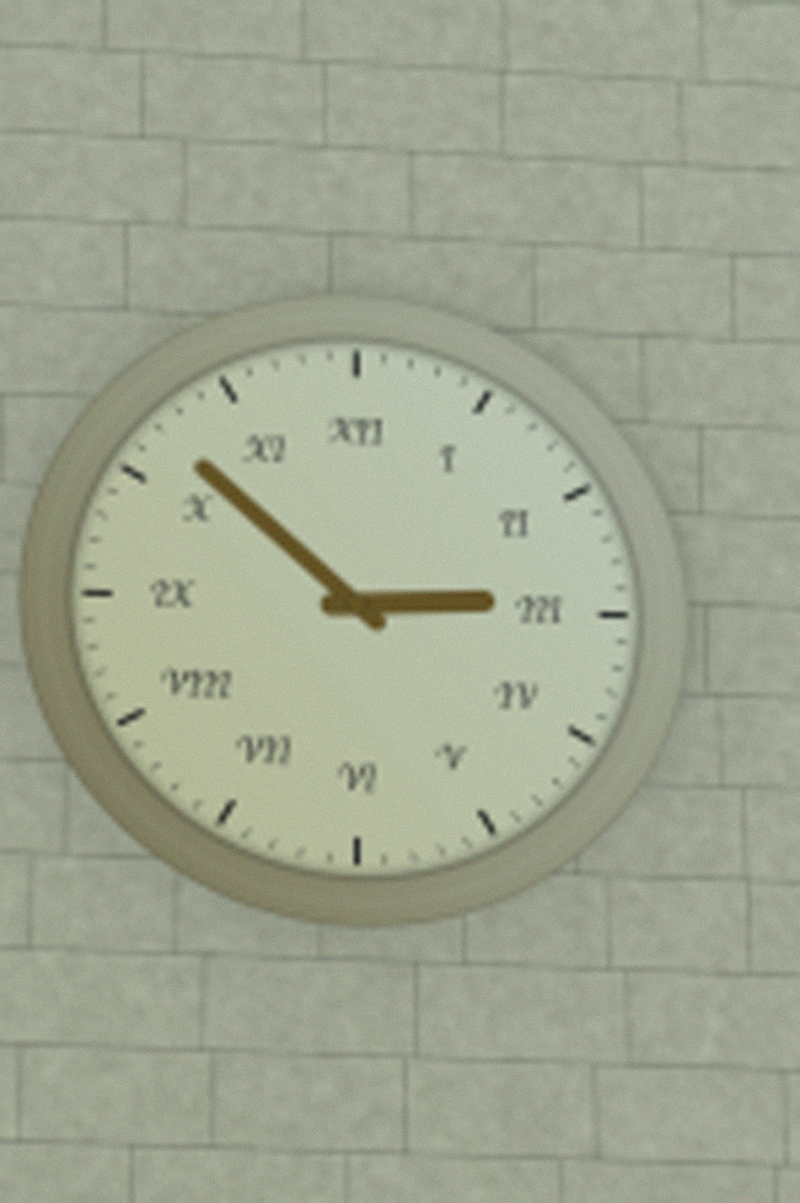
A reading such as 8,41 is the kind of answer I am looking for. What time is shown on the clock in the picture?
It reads 2,52
